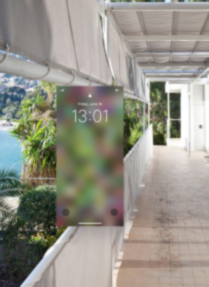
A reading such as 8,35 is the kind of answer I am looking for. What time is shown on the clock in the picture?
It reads 13,01
